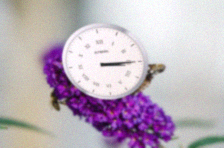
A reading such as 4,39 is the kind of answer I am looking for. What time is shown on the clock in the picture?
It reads 3,15
